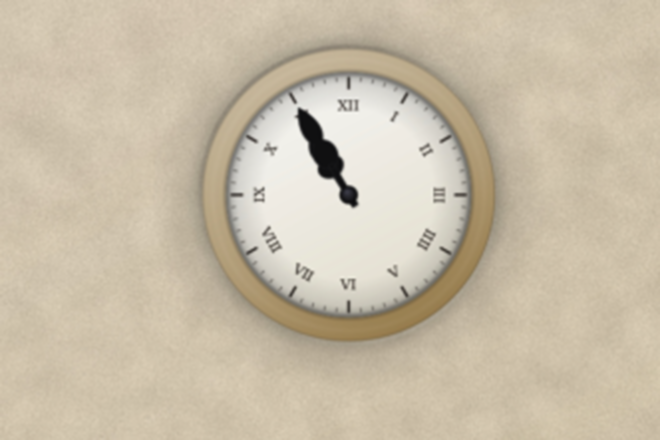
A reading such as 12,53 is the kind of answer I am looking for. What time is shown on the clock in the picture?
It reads 10,55
